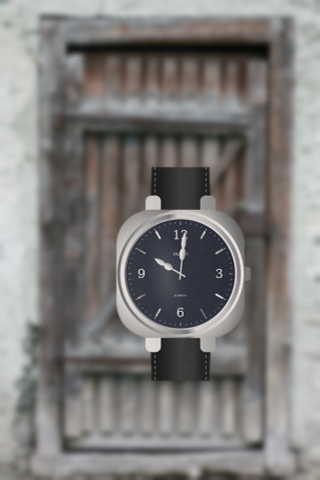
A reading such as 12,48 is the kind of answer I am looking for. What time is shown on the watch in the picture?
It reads 10,01
